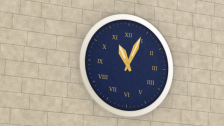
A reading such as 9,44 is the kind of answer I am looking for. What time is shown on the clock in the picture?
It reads 11,04
